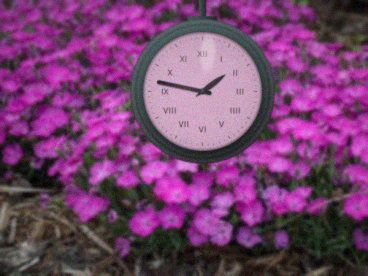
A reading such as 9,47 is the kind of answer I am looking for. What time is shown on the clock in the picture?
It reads 1,47
